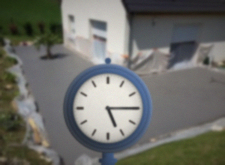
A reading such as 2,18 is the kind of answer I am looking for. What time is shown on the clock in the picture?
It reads 5,15
